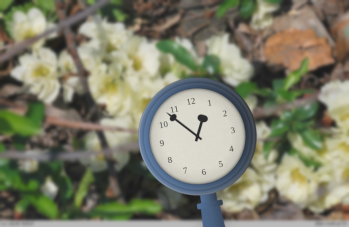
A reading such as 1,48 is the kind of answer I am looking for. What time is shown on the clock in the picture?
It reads 12,53
